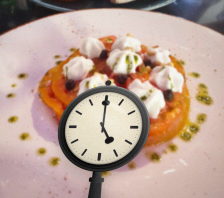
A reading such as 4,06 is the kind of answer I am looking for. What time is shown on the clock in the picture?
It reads 5,00
